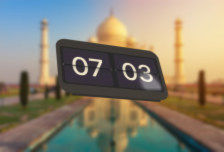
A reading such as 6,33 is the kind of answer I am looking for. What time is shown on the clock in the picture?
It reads 7,03
